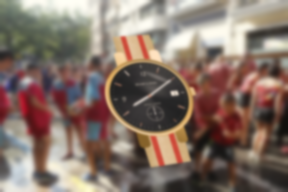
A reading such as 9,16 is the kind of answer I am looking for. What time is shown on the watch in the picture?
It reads 8,10
